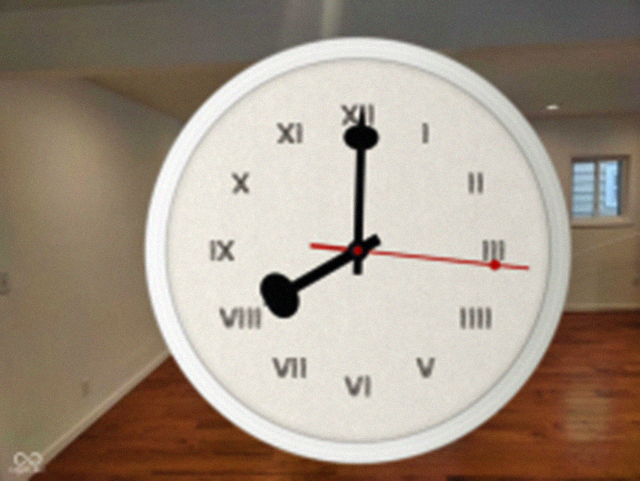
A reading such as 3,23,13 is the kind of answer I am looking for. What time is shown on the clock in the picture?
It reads 8,00,16
